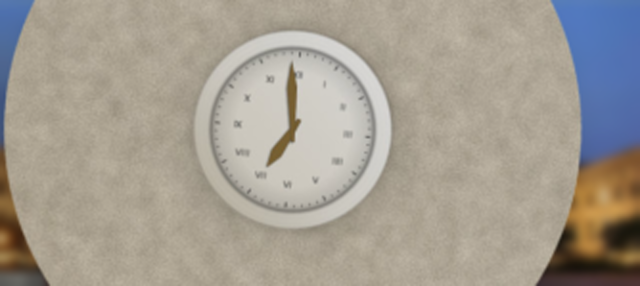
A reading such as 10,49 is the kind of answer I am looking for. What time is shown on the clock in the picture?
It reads 6,59
